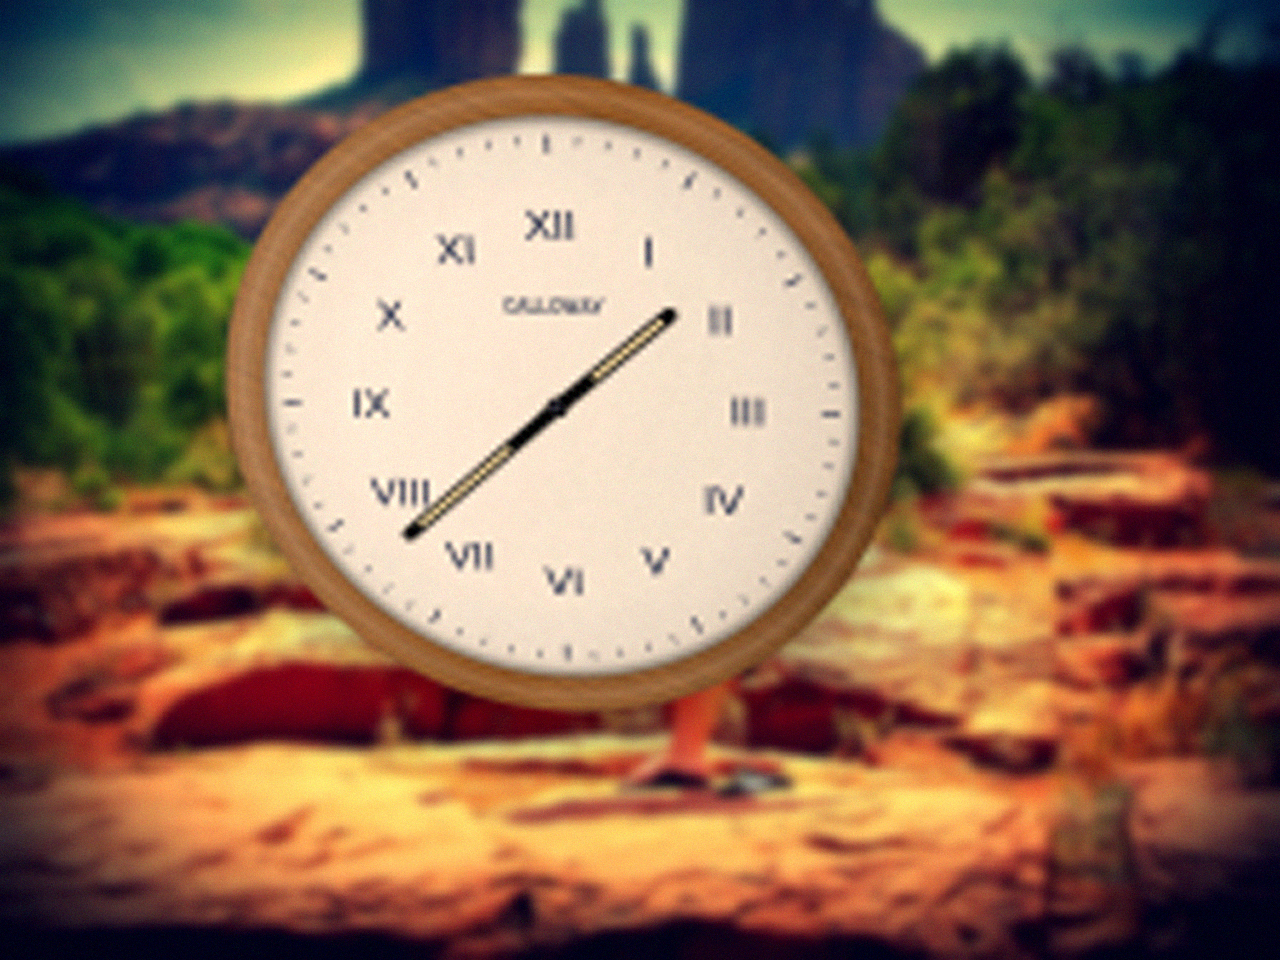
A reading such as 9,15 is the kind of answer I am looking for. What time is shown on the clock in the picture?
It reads 1,38
